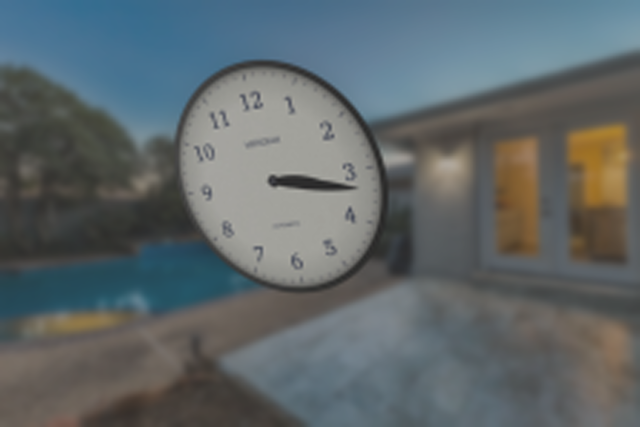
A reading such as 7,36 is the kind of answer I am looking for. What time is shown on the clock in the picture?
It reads 3,17
